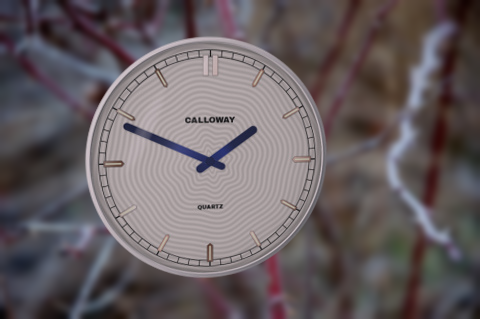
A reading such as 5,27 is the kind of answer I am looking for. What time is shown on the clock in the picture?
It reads 1,49
